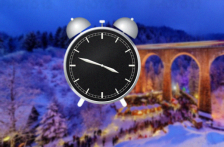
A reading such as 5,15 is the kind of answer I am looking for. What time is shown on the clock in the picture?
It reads 3,48
